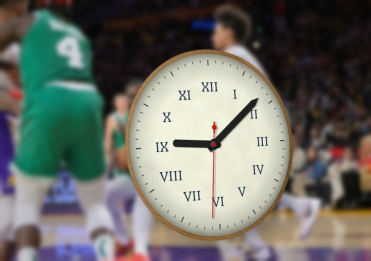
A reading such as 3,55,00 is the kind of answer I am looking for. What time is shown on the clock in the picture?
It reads 9,08,31
